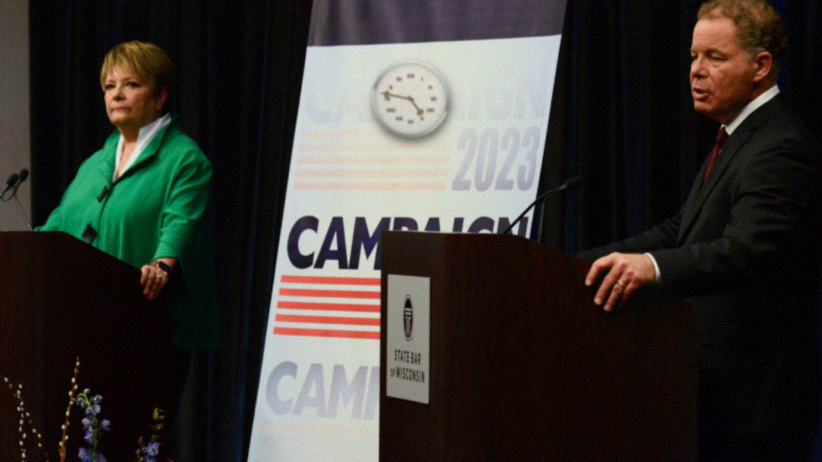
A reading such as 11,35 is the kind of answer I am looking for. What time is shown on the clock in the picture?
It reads 4,47
